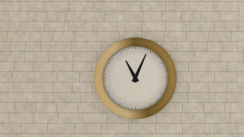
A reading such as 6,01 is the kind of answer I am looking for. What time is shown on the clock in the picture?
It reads 11,04
